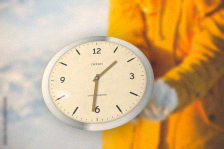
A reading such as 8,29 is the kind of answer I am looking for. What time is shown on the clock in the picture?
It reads 1,31
